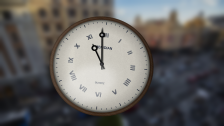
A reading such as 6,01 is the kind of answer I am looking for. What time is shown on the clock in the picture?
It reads 10,59
